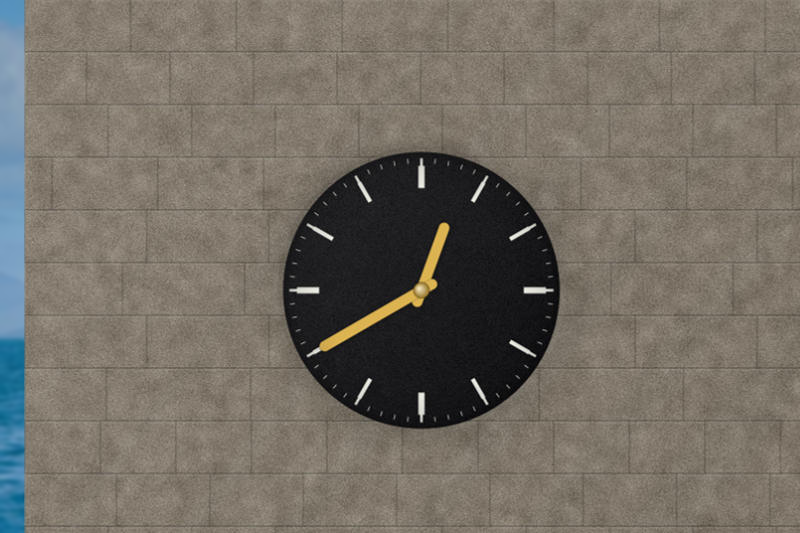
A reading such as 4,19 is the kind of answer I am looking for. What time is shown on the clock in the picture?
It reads 12,40
